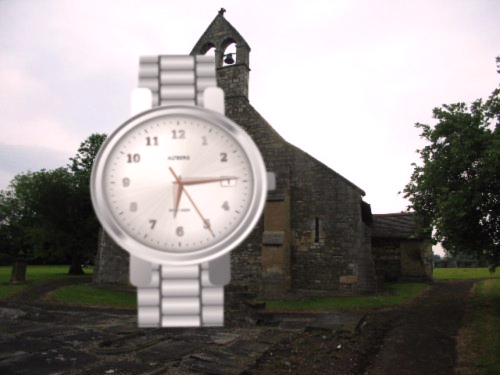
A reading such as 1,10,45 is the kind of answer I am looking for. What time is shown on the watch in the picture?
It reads 6,14,25
